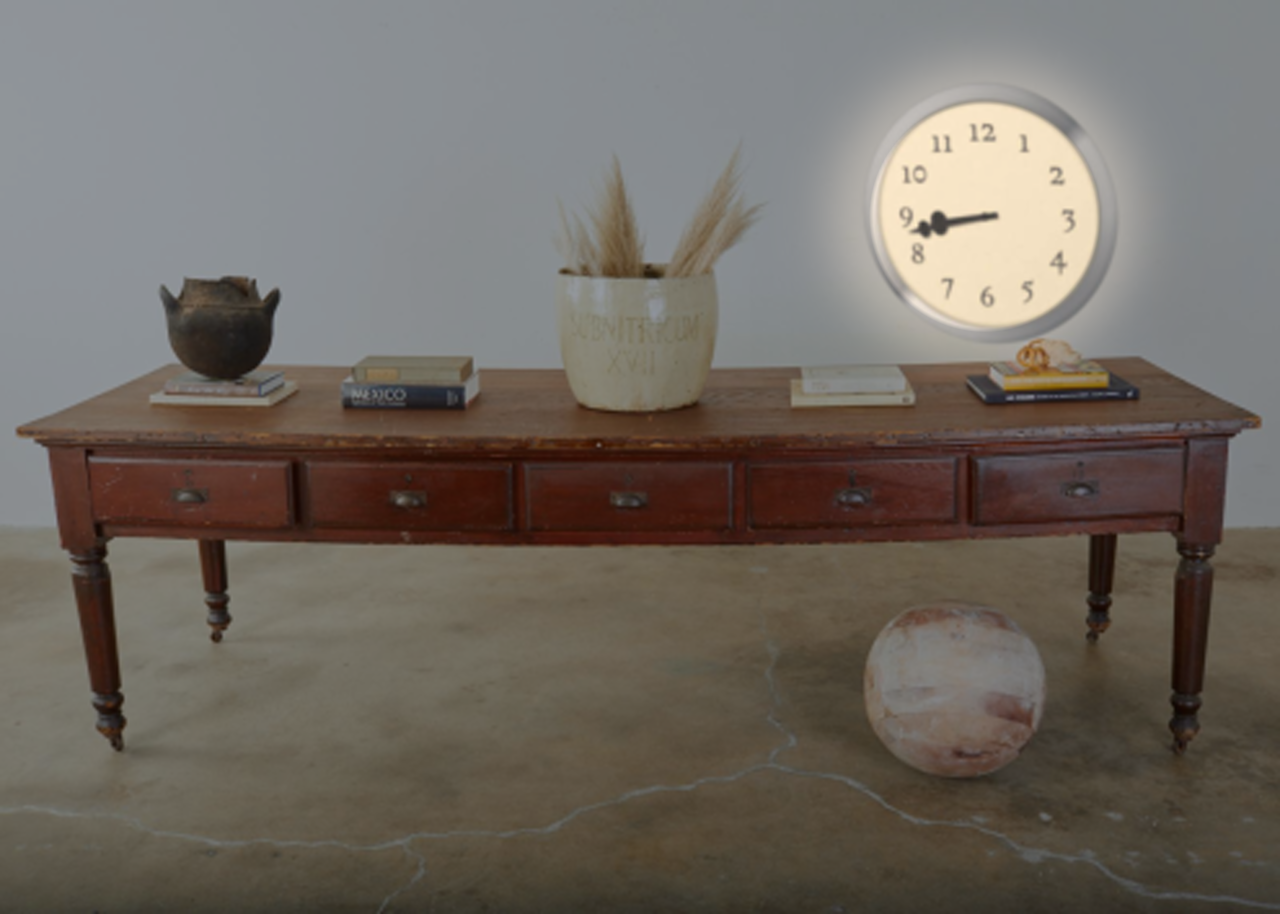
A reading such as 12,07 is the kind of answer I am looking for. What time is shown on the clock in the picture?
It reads 8,43
